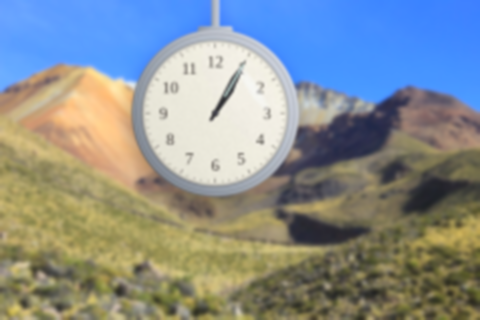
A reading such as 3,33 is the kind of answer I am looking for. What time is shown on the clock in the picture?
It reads 1,05
